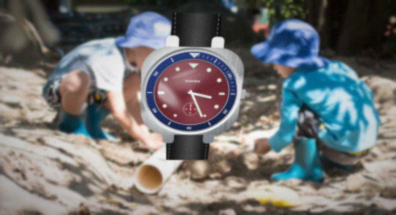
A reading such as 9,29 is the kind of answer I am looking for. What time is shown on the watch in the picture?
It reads 3,26
